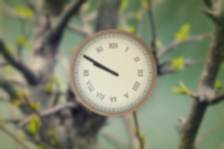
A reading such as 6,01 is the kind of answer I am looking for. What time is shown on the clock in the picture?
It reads 9,50
